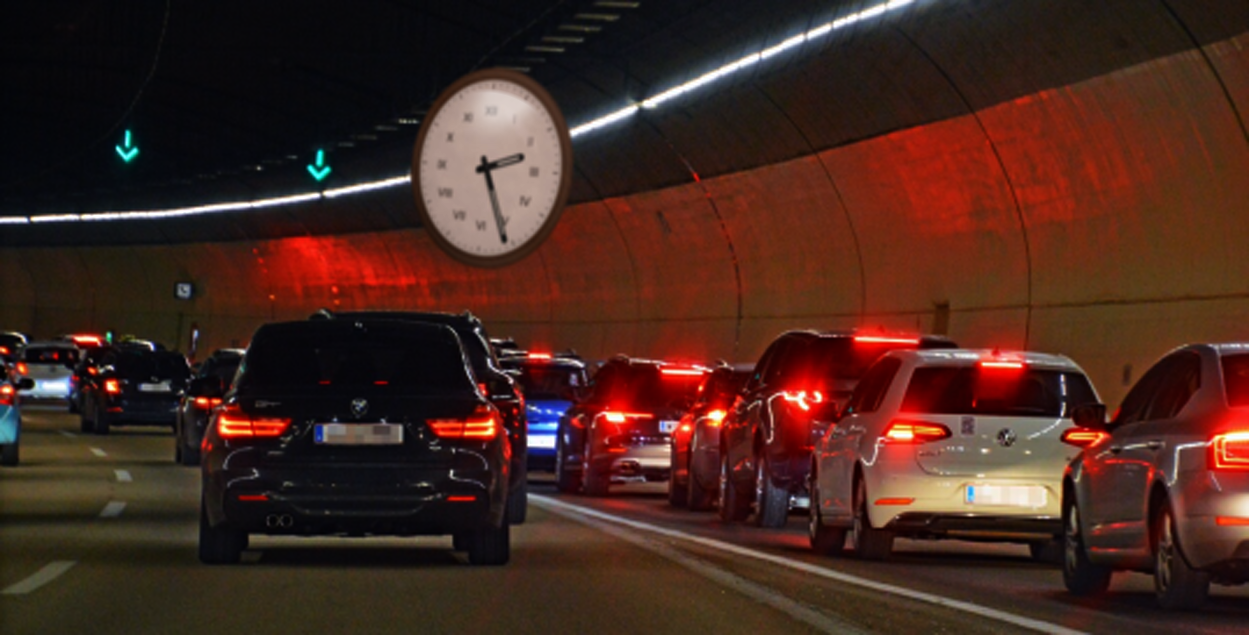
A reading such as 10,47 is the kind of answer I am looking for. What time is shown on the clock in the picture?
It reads 2,26
